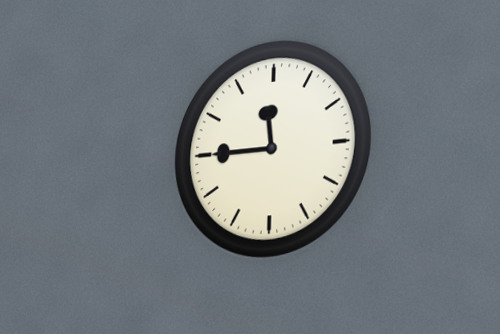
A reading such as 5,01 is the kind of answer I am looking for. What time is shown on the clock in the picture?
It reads 11,45
